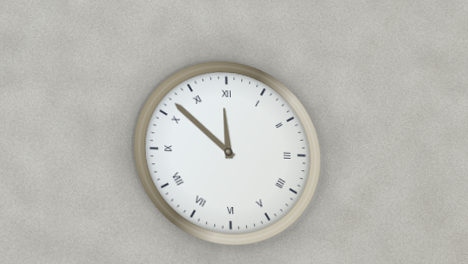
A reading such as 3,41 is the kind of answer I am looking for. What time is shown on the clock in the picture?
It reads 11,52
